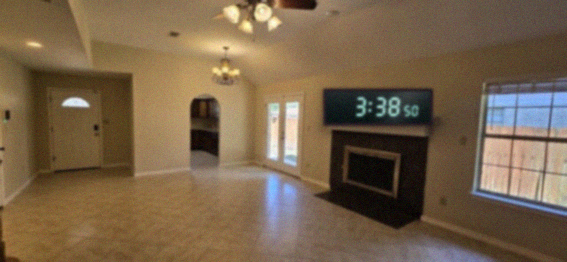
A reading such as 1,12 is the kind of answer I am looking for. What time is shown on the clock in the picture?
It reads 3,38
